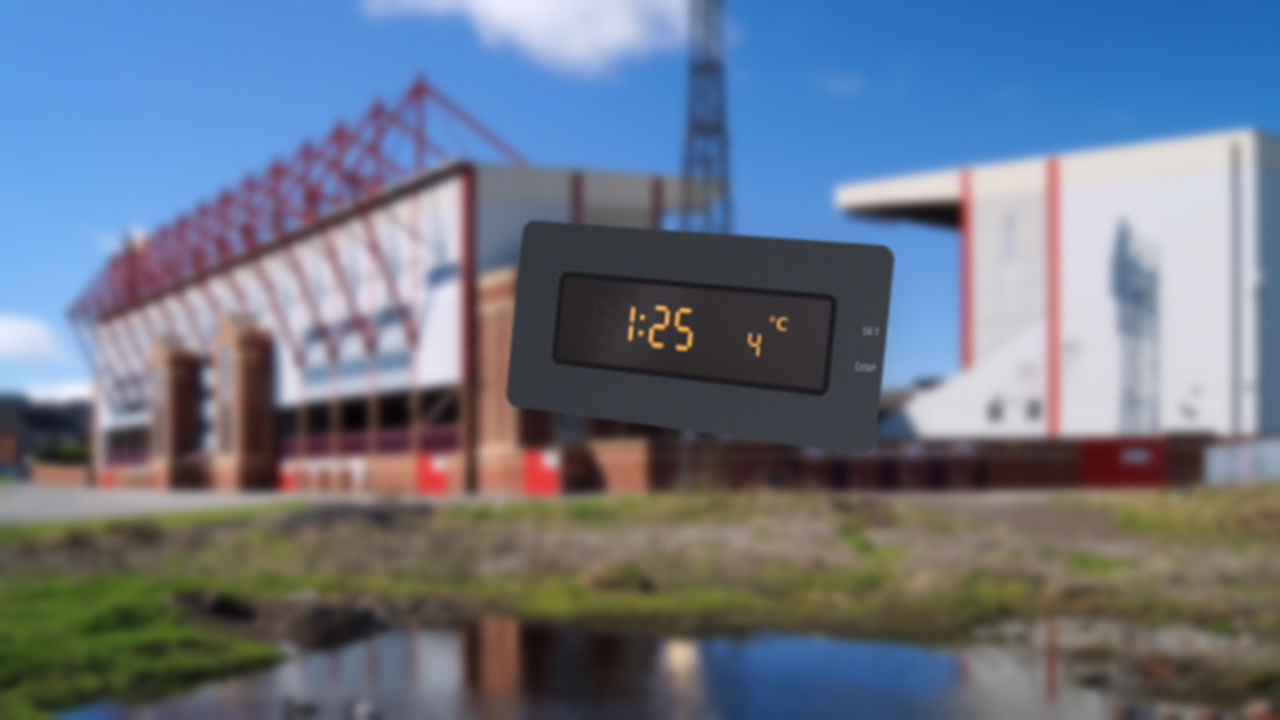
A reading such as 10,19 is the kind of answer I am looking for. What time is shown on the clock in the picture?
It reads 1,25
